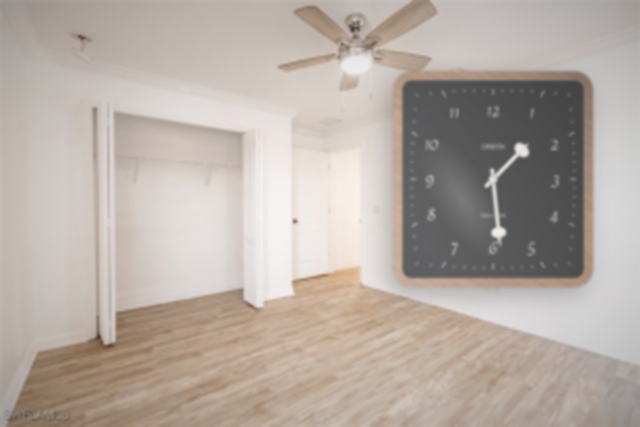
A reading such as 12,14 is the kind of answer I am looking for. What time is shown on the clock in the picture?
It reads 1,29
